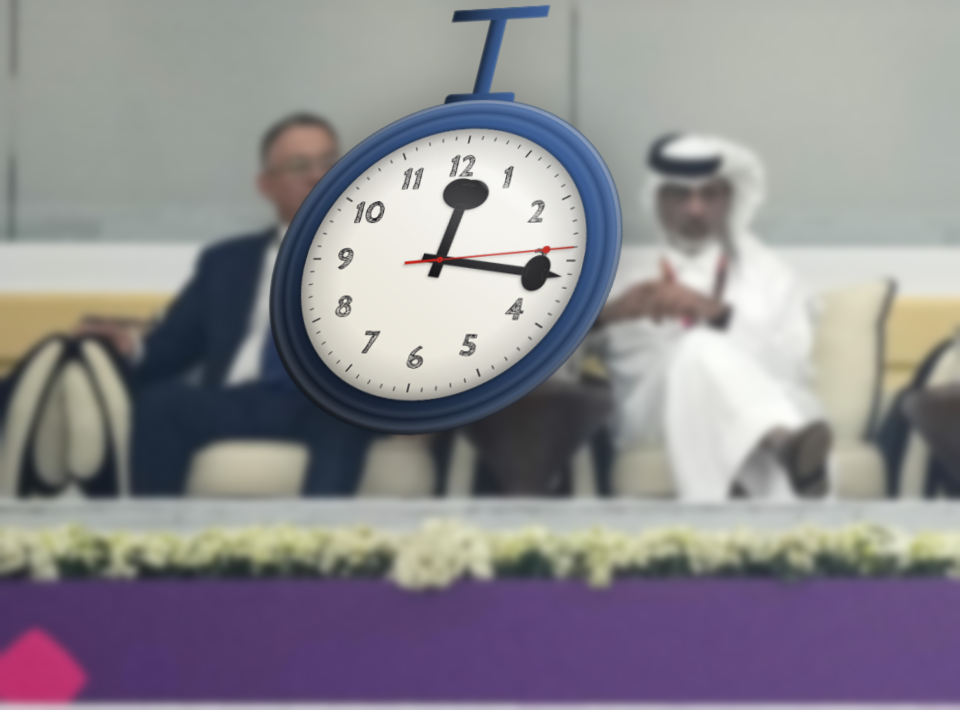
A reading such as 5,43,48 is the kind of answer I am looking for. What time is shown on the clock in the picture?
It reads 12,16,14
